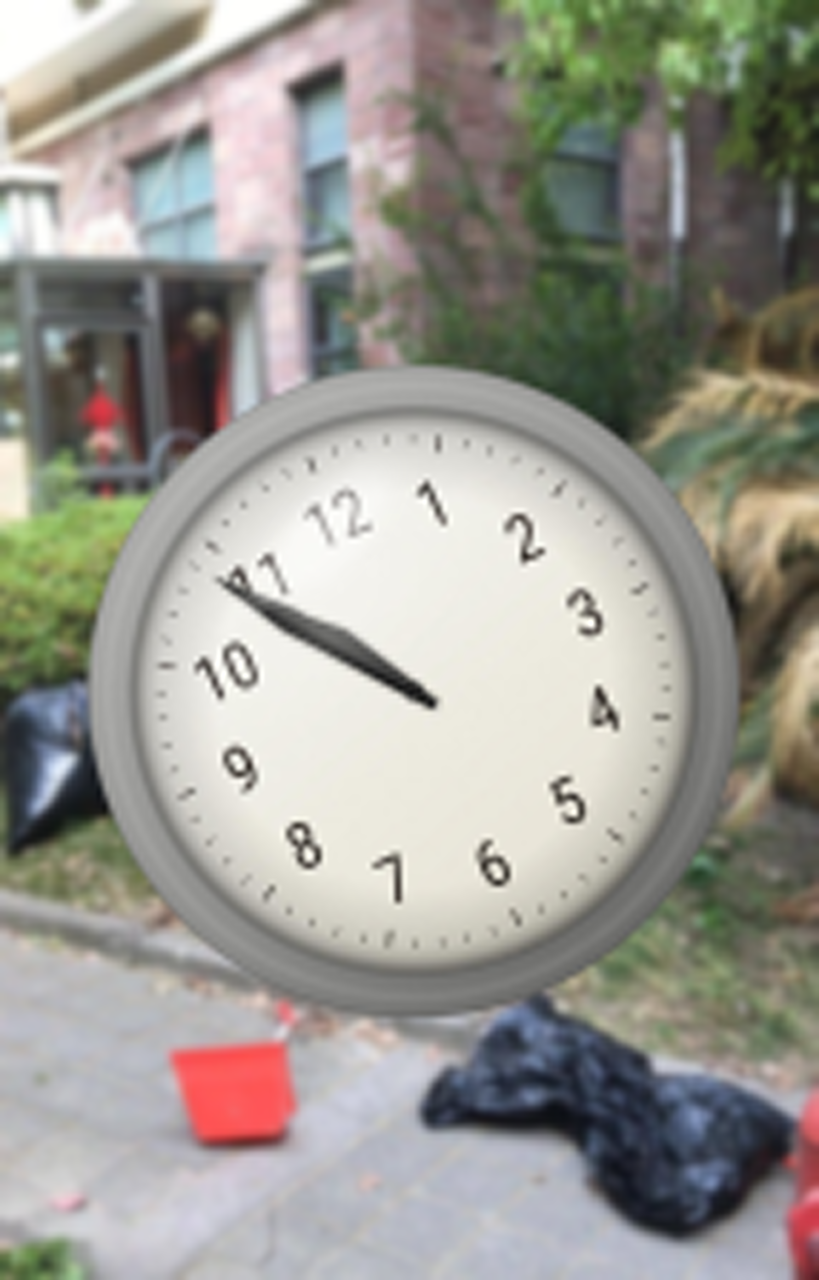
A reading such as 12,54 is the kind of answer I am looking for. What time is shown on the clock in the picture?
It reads 10,54
